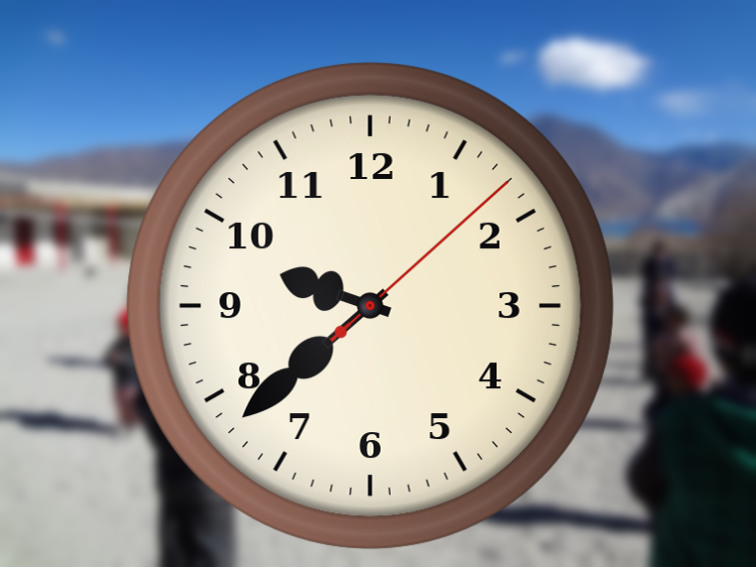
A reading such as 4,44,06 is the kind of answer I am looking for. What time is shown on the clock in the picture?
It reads 9,38,08
